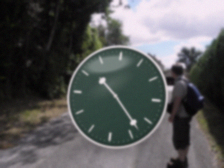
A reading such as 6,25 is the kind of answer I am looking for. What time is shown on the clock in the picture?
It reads 10,23
